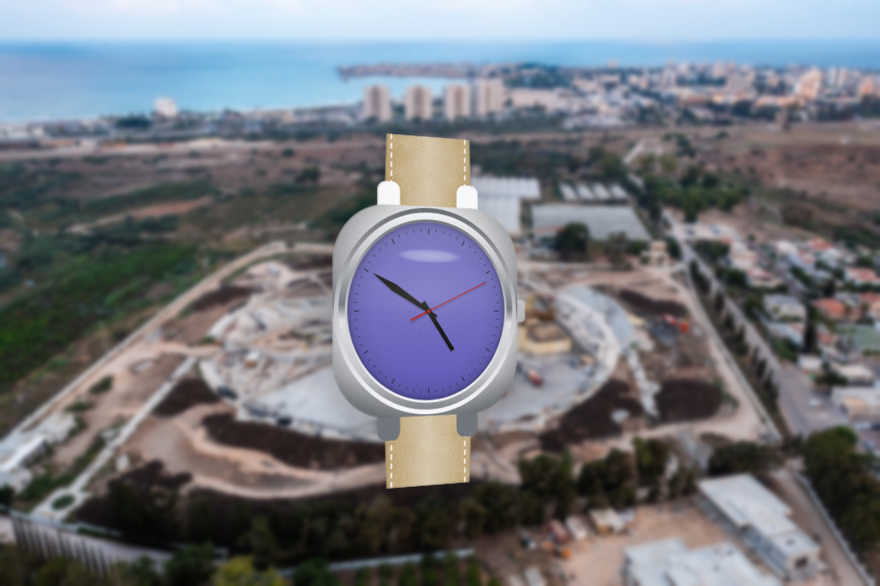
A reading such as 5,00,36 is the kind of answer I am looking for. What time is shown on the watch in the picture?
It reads 4,50,11
